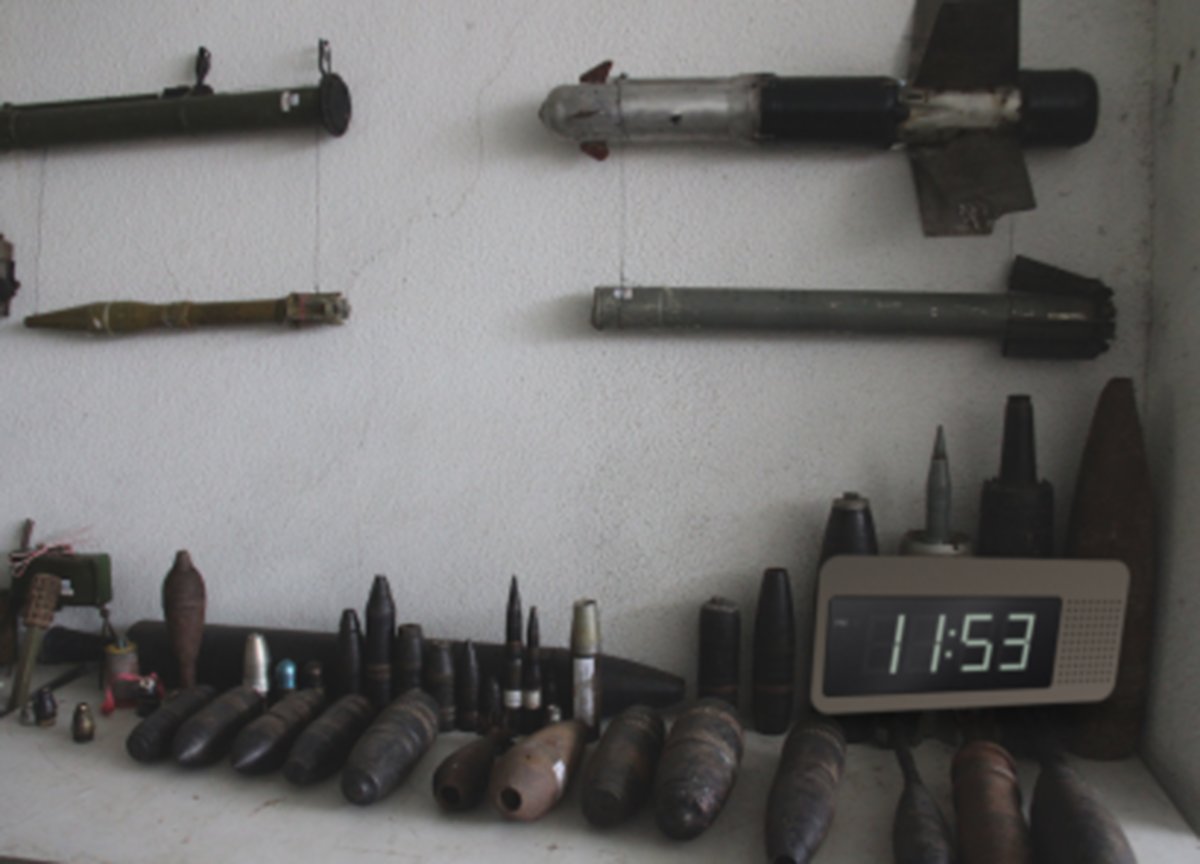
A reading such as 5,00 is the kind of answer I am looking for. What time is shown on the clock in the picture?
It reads 11,53
